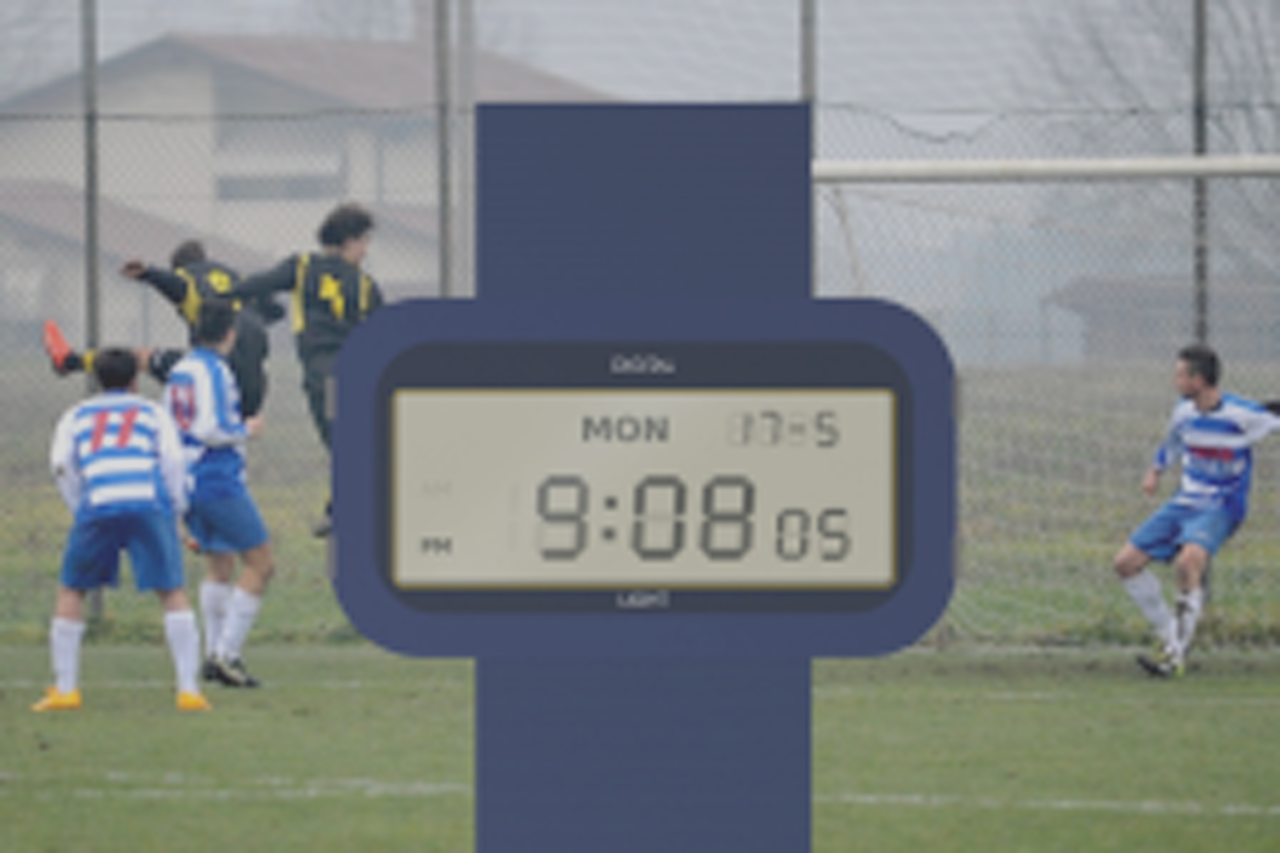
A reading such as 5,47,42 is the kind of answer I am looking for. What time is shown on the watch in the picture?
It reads 9,08,05
